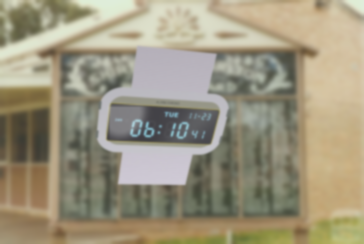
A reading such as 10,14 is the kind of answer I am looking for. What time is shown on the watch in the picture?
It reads 6,10
